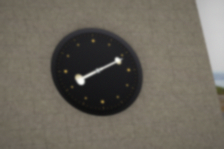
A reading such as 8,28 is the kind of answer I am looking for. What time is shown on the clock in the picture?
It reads 8,11
